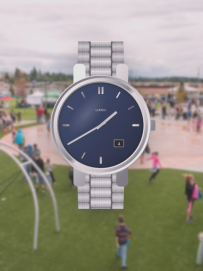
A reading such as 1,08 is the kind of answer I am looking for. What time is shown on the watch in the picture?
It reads 1,40
